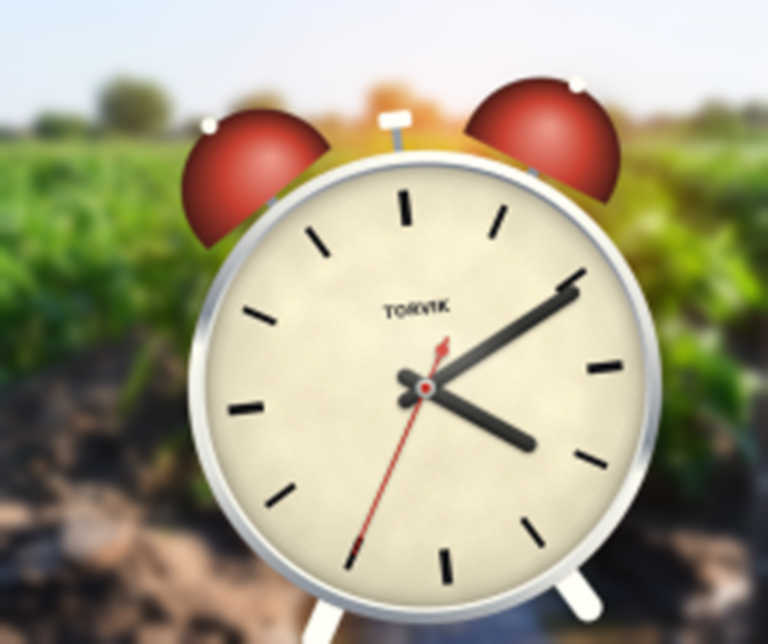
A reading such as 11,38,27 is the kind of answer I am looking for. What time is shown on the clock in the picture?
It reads 4,10,35
